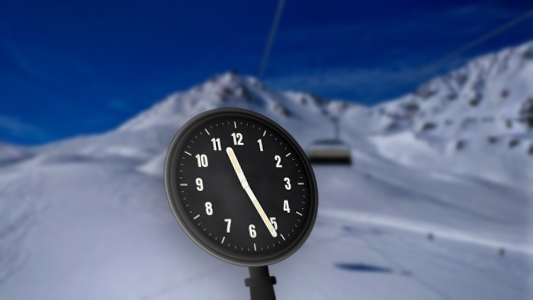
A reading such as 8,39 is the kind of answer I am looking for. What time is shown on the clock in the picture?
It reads 11,26
